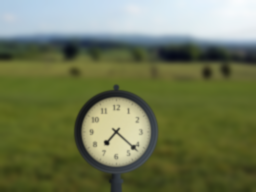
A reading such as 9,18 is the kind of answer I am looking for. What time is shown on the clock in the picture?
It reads 7,22
